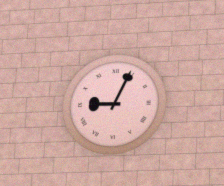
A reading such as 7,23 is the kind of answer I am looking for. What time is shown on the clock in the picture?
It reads 9,04
